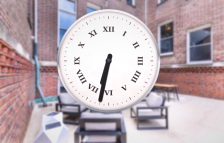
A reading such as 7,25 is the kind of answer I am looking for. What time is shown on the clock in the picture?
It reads 6,32
